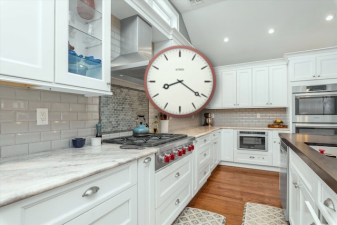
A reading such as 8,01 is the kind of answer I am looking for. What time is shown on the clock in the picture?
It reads 8,21
